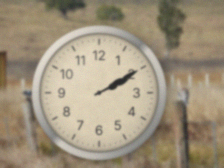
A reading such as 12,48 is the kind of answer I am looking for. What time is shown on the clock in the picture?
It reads 2,10
